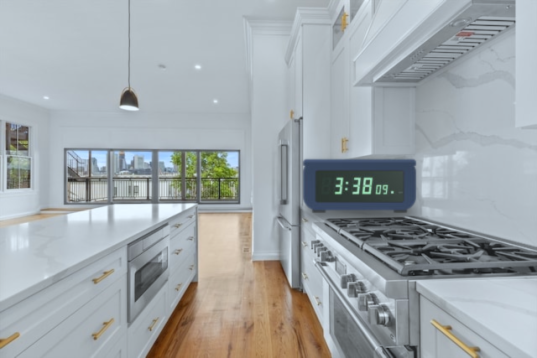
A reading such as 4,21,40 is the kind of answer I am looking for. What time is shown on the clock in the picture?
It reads 3,38,09
